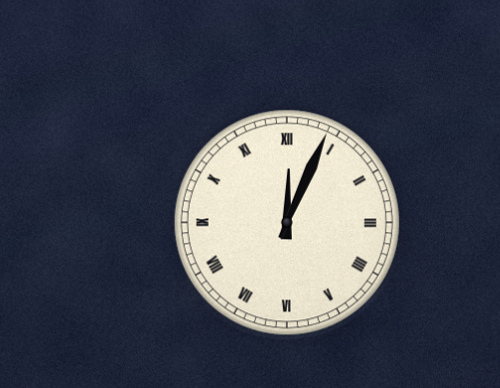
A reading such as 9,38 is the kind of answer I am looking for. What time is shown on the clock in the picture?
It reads 12,04
